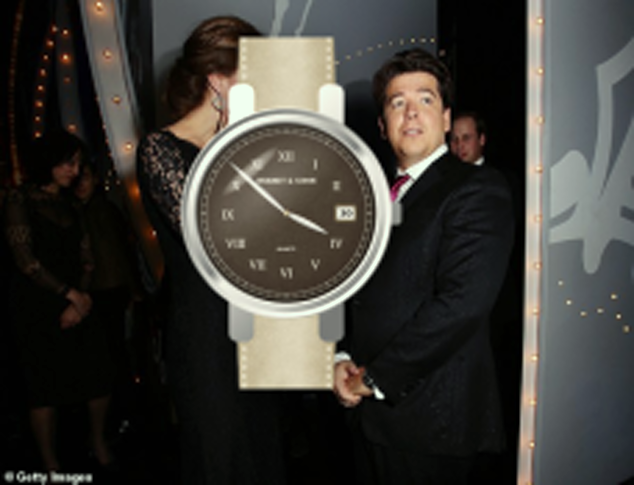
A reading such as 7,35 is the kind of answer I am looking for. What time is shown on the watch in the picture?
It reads 3,52
